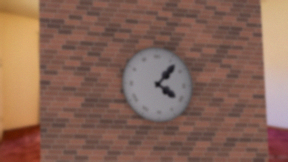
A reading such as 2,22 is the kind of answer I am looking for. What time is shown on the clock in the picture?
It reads 4,07
